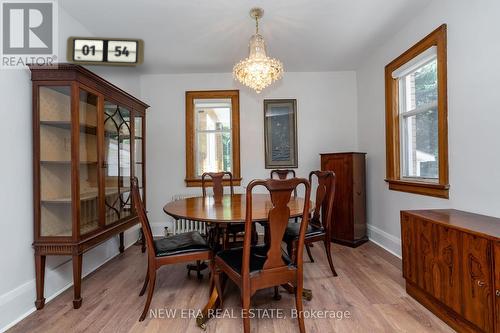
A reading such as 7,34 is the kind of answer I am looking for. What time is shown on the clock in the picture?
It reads 1,54
